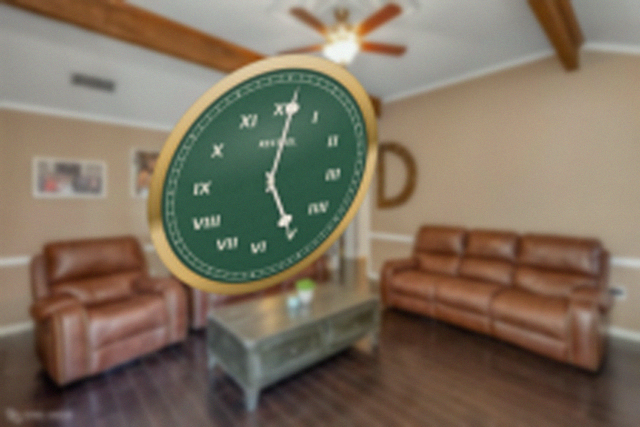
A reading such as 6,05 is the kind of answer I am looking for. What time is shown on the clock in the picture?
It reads 5,01
